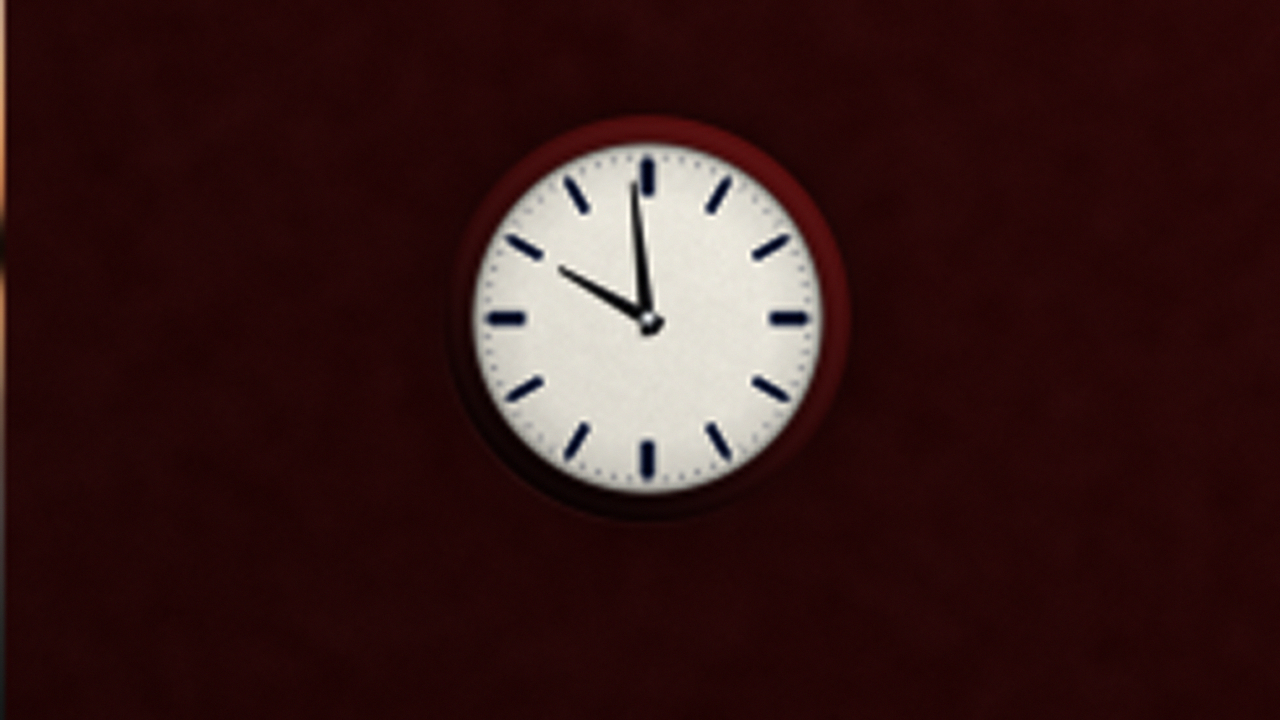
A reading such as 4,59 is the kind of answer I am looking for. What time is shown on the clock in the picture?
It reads 9,59
